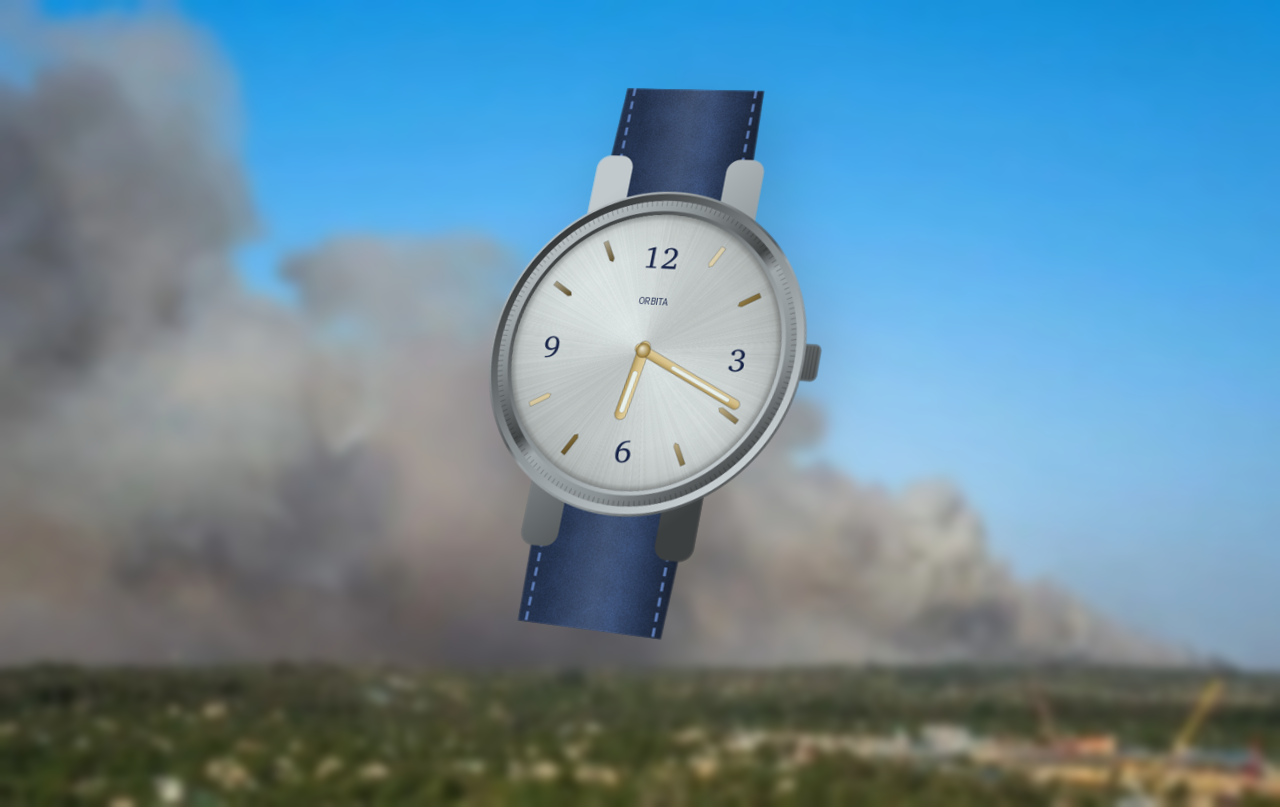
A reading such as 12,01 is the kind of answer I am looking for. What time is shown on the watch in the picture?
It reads 6,19
